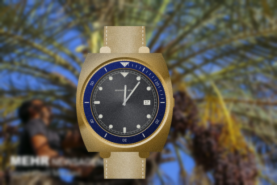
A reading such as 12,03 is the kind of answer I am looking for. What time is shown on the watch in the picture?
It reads 12,06
